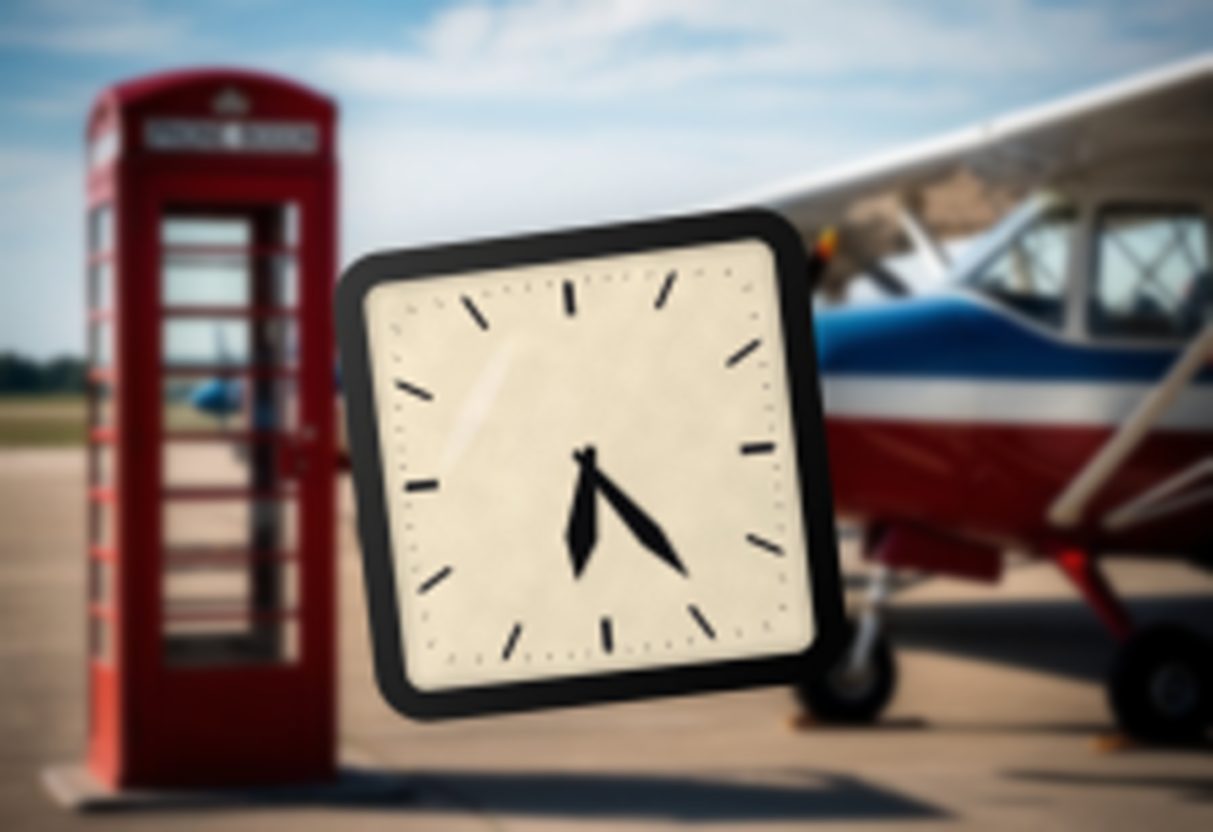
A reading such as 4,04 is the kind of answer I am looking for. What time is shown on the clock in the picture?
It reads 6,24
